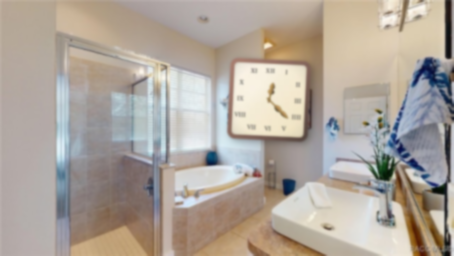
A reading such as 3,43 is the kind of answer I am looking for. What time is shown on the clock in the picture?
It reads 12,22
